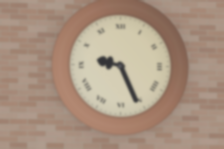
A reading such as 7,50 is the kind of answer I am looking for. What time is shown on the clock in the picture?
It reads 9,26
